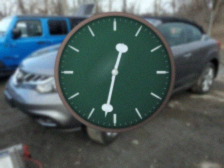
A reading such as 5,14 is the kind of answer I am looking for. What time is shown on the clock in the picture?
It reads 12,32
